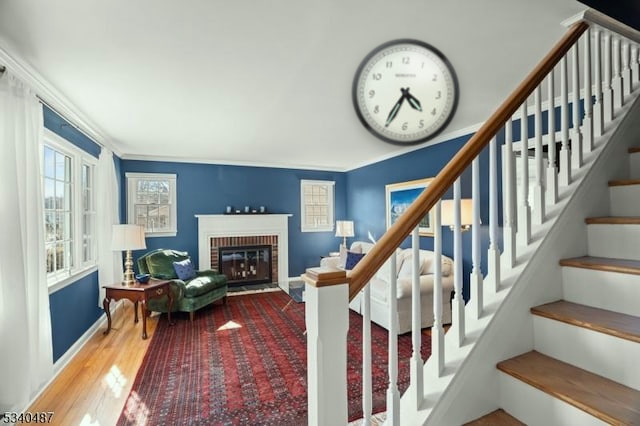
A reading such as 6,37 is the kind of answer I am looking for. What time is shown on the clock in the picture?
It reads 4,35
